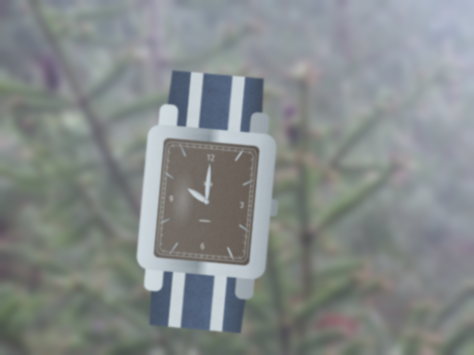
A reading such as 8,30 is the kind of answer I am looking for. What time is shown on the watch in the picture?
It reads 10,00
